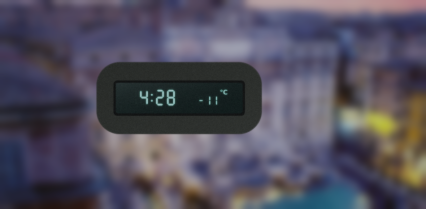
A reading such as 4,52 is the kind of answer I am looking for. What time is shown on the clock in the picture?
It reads 4,28
